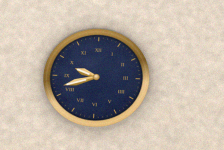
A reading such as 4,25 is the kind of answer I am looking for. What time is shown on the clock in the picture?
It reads 9,42
